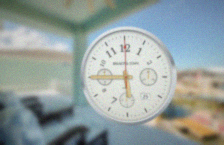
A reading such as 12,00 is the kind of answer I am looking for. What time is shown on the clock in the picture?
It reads 5,45
